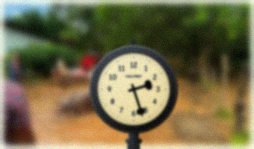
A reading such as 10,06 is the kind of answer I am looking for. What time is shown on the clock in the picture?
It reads 2,27
